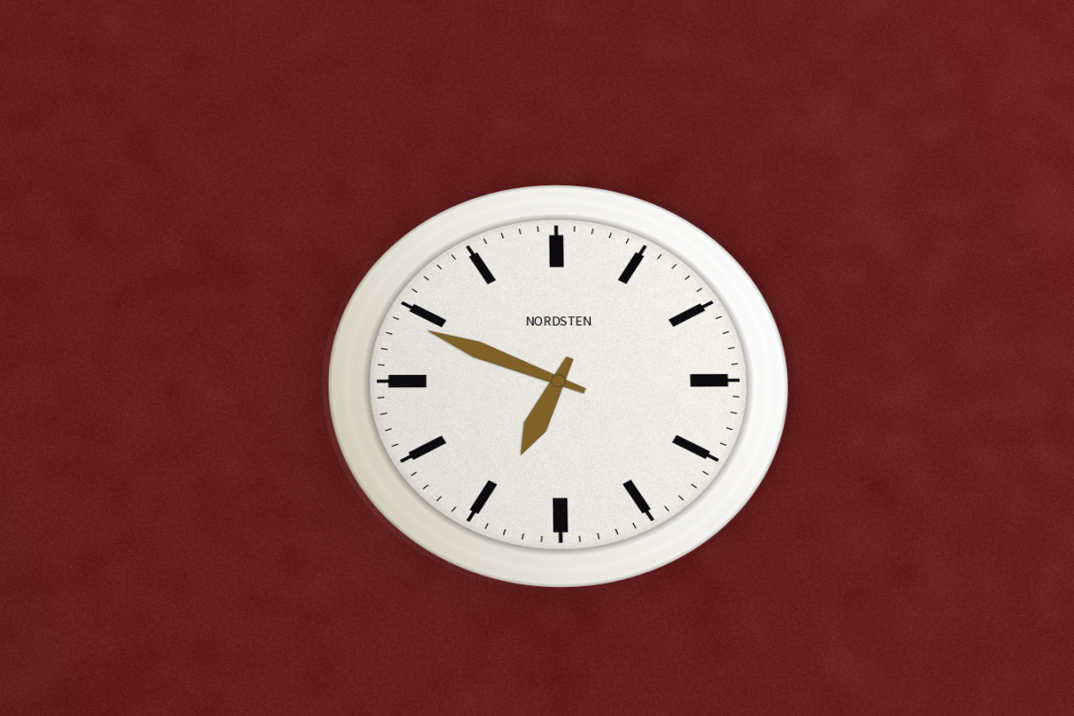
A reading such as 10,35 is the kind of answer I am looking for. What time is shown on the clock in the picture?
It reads 6,49
